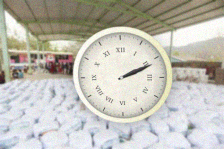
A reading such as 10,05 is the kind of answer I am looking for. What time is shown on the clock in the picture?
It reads 2,11
